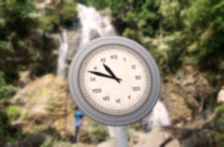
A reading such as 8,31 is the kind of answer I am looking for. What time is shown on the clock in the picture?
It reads 10,48
